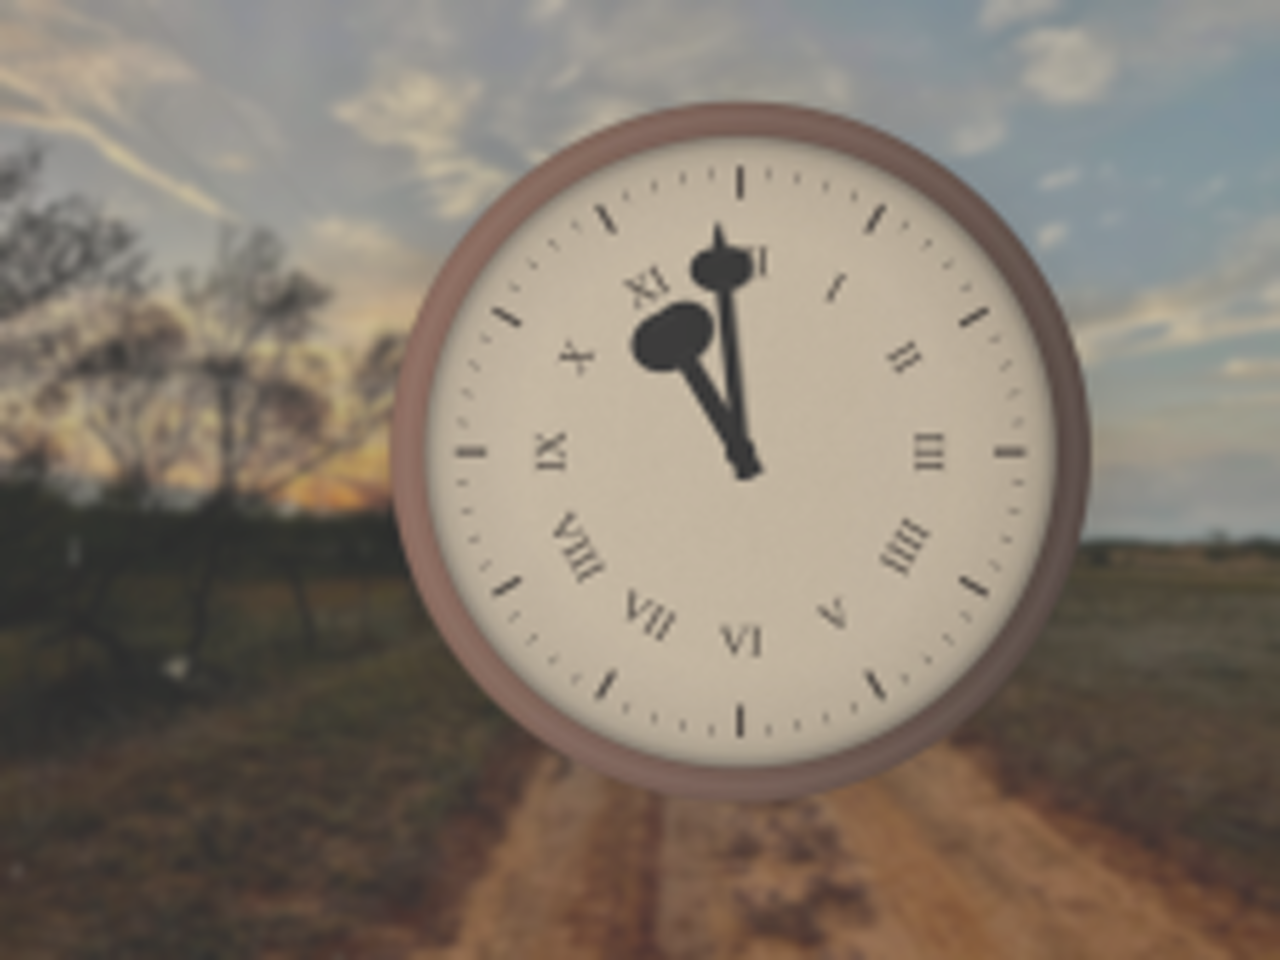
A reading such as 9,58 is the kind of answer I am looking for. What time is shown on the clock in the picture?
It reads 10,59
